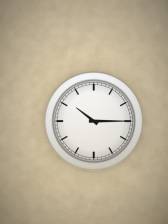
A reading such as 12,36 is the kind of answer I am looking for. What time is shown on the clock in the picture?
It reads 10,15
